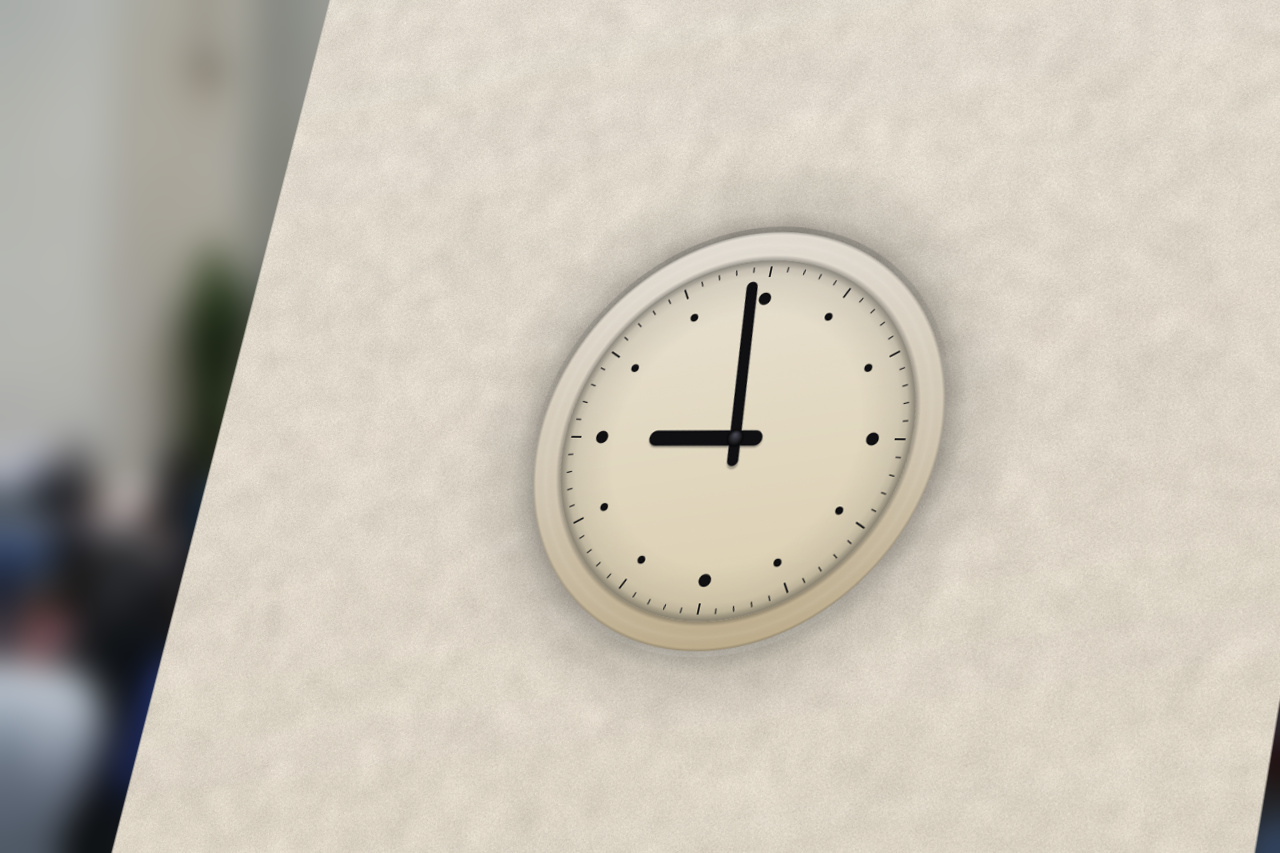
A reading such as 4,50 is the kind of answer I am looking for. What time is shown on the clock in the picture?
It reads 8,59
